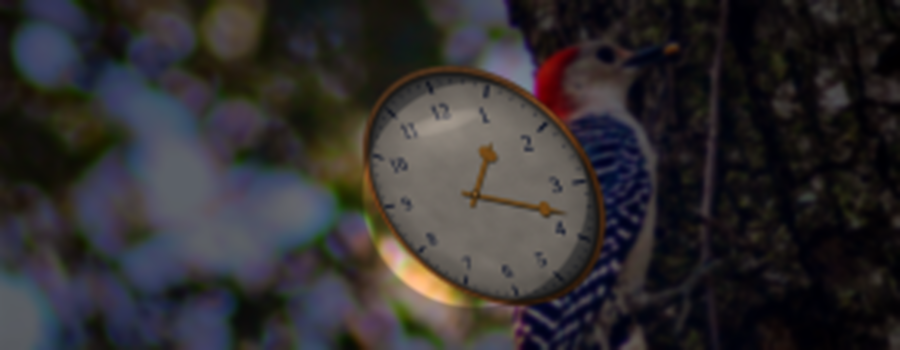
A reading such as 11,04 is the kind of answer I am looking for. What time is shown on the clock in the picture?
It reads 1,18
